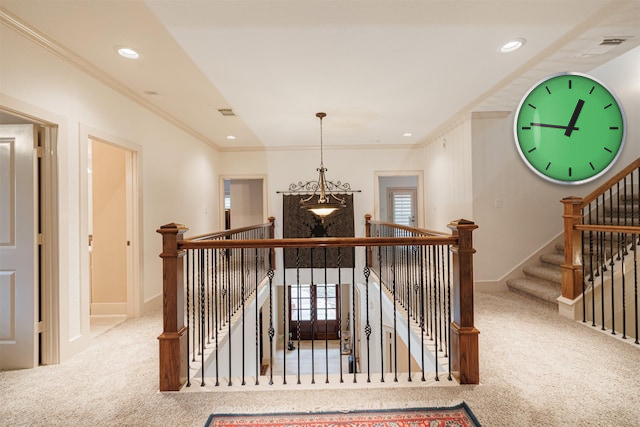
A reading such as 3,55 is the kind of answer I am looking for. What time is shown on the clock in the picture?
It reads 12,46
